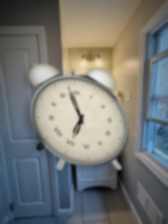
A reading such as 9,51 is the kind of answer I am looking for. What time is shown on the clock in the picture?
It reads 6,58
